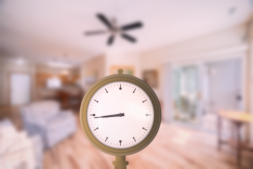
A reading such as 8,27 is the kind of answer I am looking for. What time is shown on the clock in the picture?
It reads 8,44
